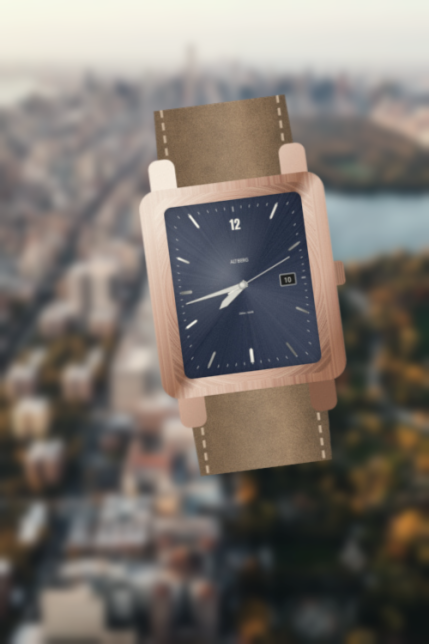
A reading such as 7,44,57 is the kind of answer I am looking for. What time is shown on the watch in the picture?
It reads 7,43,11
